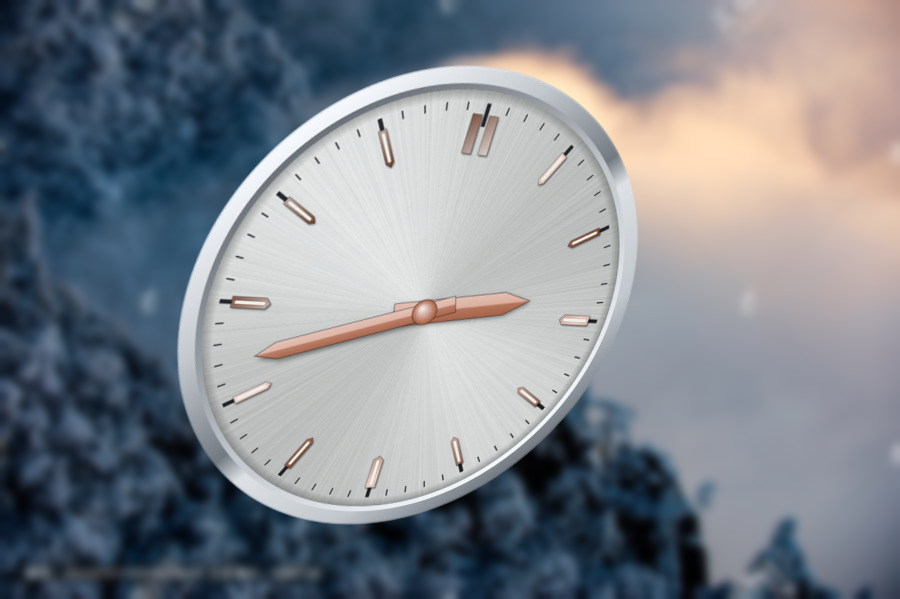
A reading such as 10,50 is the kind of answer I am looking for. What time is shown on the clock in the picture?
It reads 2,42
